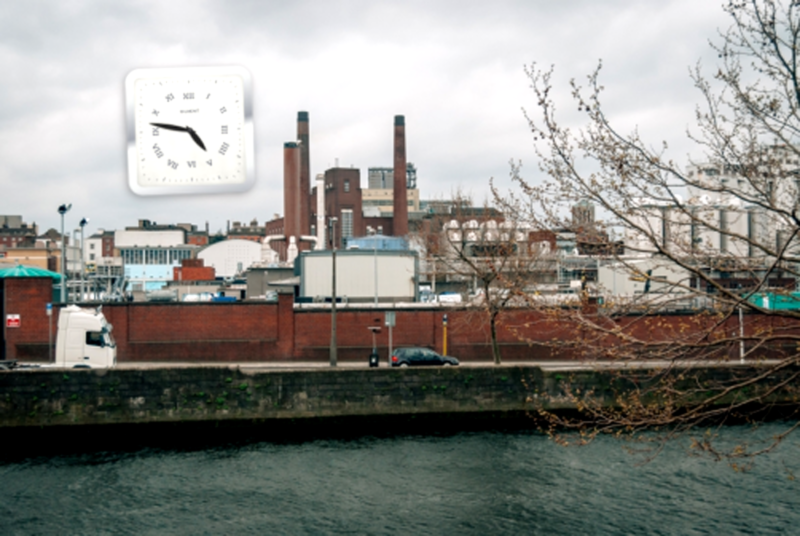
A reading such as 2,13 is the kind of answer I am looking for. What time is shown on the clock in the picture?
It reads 4,47
